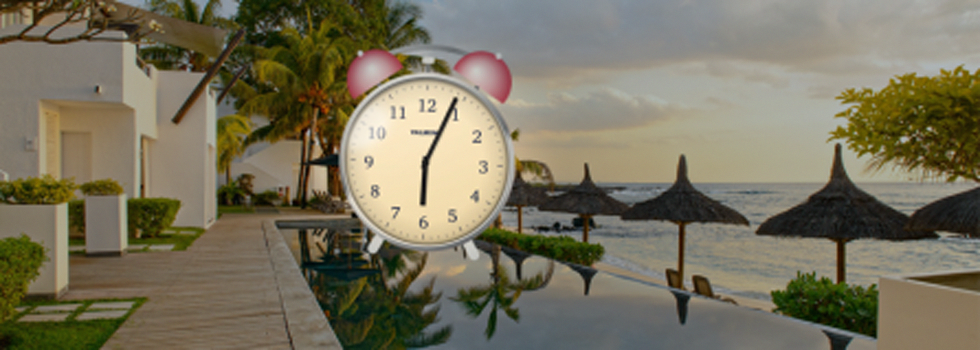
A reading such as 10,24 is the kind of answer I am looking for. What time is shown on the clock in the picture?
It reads 6,04
